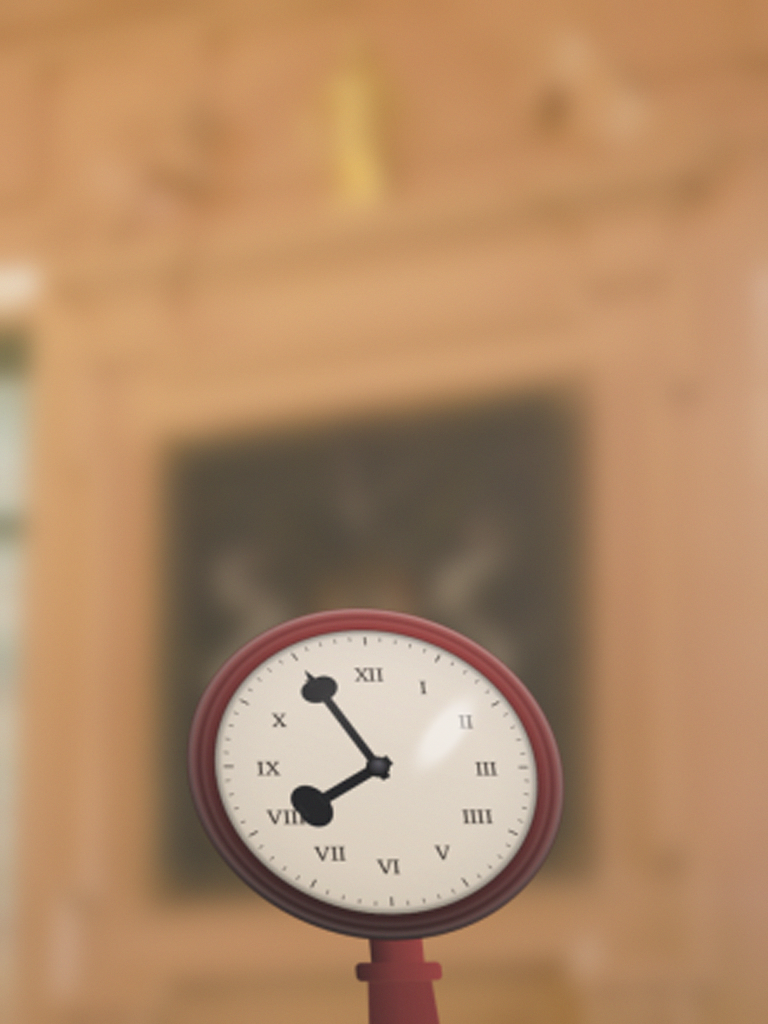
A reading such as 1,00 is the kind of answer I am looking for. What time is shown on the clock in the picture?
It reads 7,55
